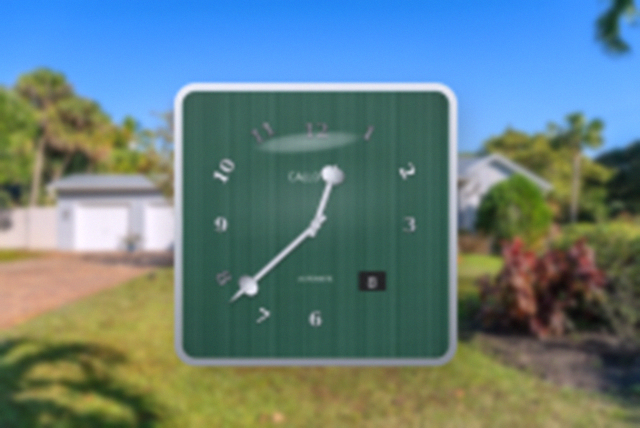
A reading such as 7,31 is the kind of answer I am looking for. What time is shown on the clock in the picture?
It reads 12,38
